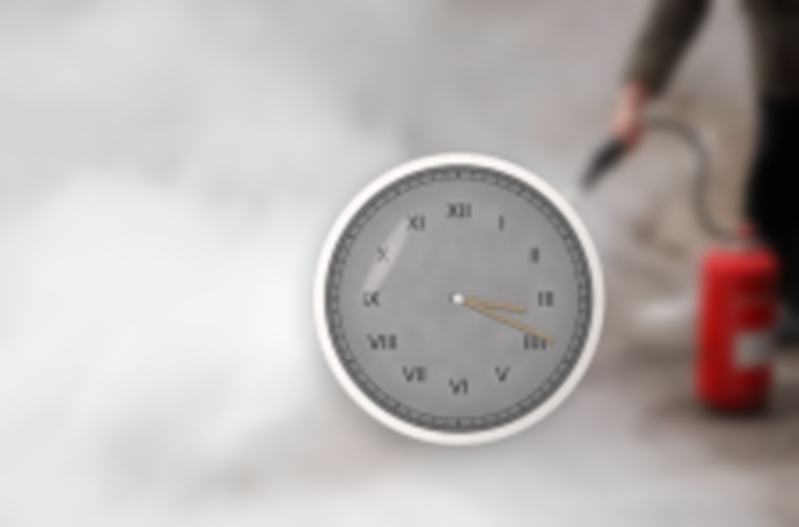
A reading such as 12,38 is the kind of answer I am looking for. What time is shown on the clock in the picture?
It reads 3,19
